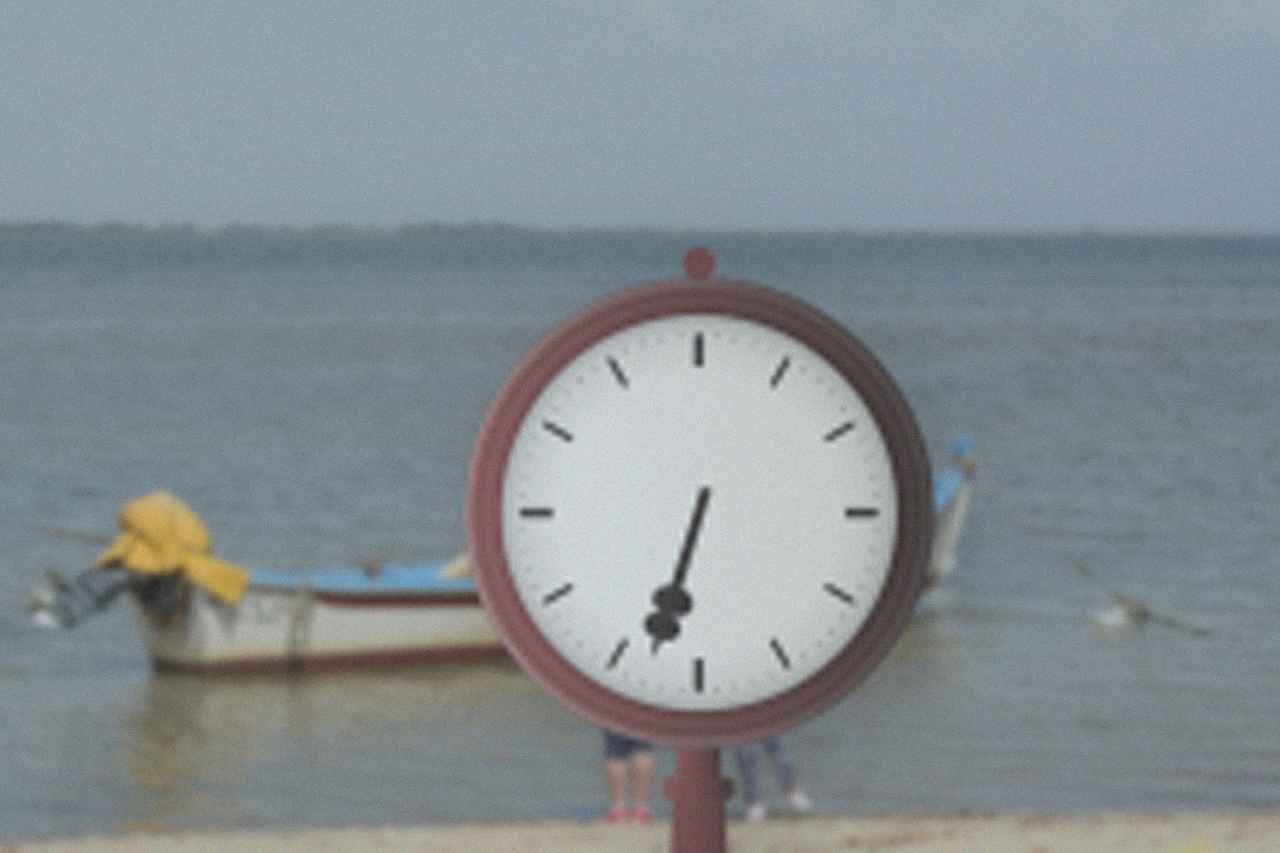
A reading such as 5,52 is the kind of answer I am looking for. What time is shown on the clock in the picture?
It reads 6,33
